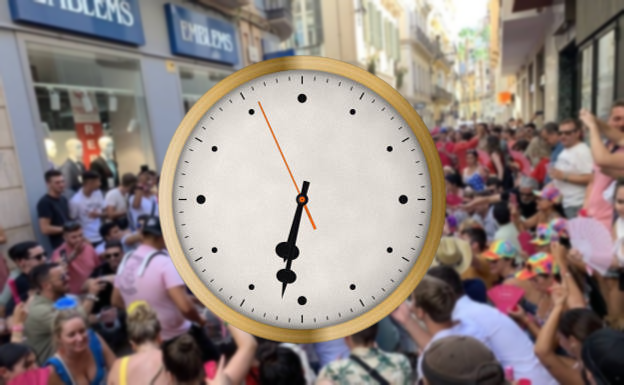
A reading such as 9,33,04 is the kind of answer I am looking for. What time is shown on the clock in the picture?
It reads 6,31,56
